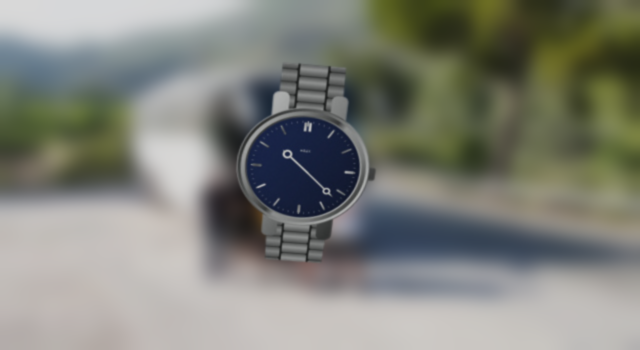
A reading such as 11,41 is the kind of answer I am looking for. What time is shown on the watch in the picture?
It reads 10,22
